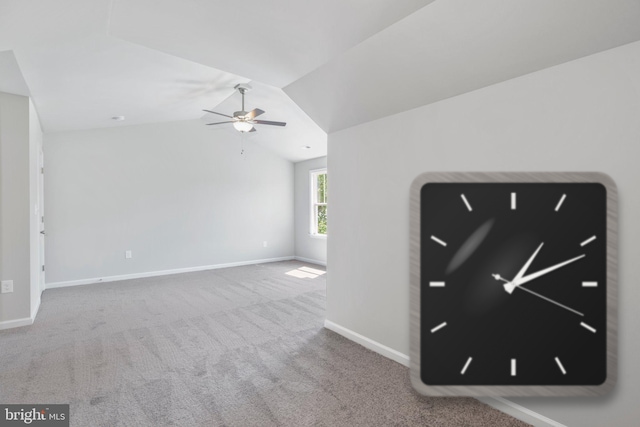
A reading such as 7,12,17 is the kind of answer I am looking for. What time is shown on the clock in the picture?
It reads 1,11,19
